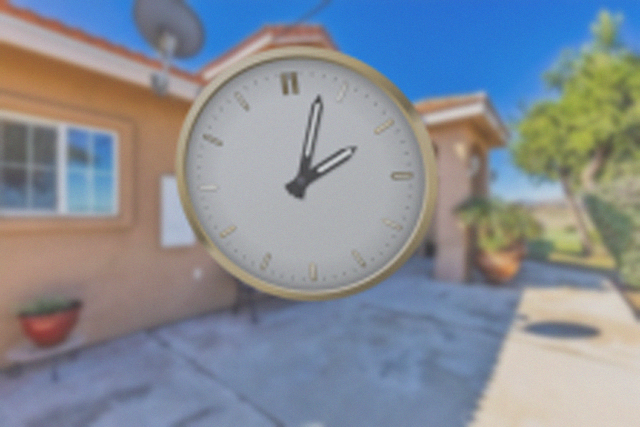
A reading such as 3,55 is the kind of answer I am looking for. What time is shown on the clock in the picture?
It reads 2,03
